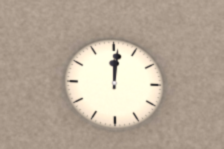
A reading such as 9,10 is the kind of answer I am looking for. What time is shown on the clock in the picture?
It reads 12,01
